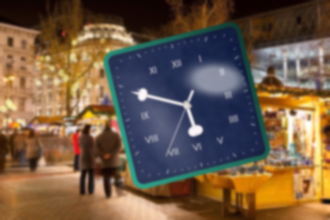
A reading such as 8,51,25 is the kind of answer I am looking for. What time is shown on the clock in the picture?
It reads 5,49,36
